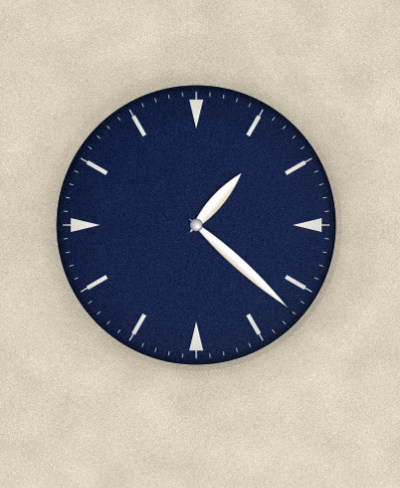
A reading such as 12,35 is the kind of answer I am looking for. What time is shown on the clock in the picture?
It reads 1,22
